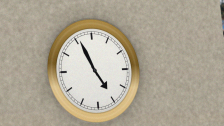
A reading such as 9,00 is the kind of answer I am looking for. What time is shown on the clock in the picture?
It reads 4,56
